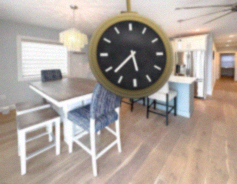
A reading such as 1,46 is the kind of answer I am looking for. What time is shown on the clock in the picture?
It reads 5,38
